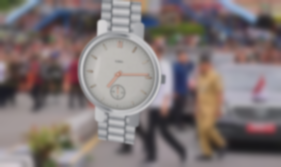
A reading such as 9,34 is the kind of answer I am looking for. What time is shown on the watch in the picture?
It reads 7,14
